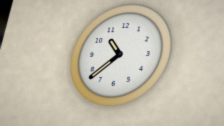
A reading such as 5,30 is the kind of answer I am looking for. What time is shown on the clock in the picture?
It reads 10,38
